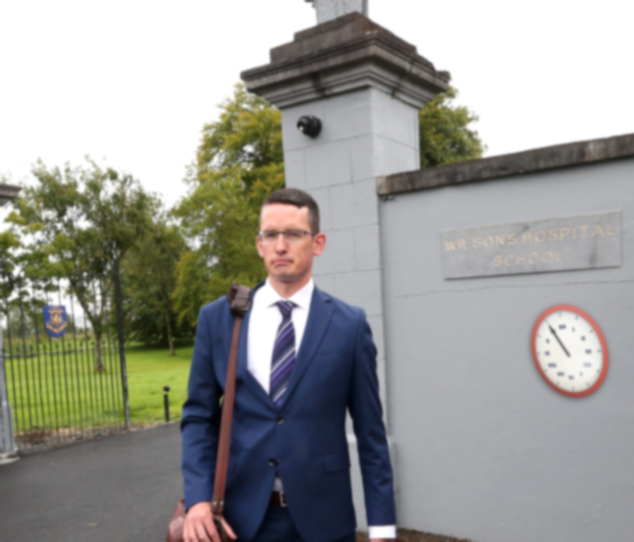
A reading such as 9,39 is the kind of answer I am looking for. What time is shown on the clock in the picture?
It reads 10,55
